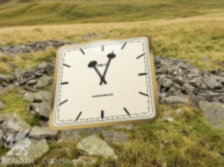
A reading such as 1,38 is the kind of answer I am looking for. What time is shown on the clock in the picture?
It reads 11,03
